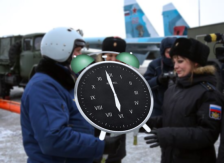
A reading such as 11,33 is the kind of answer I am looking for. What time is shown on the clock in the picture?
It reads 5,59
